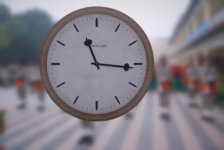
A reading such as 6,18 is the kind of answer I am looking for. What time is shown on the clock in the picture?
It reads 11,16
